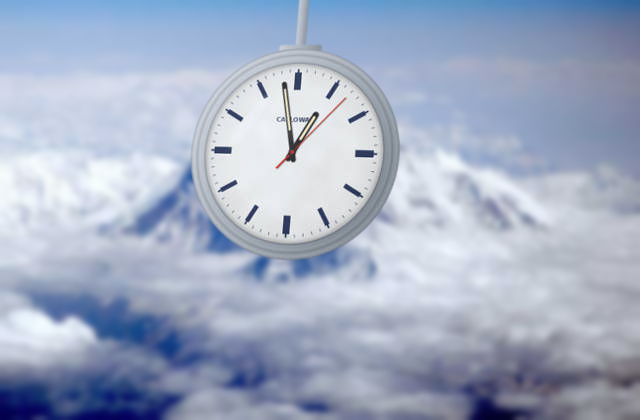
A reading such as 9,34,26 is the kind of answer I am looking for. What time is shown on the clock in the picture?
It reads 12,58,07
